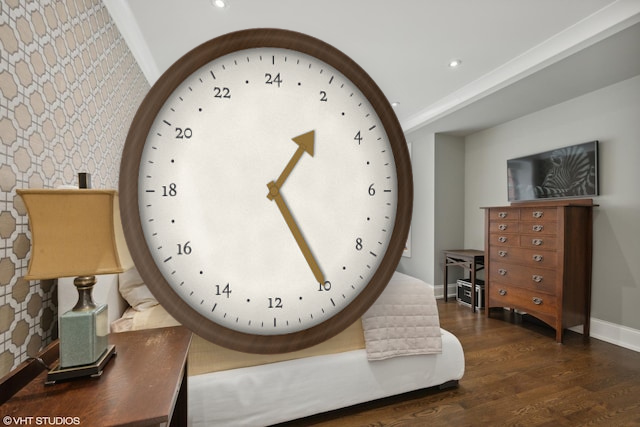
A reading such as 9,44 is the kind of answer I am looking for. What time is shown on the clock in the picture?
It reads 2,25
